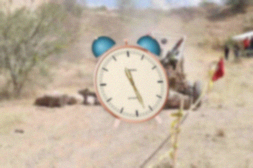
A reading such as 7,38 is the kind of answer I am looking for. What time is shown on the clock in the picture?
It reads 11,27
